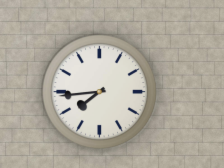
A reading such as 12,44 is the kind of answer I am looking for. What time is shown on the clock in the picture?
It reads 7,44
